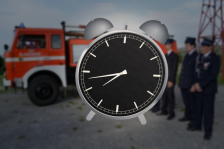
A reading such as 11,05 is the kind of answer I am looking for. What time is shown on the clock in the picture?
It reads 7,43
